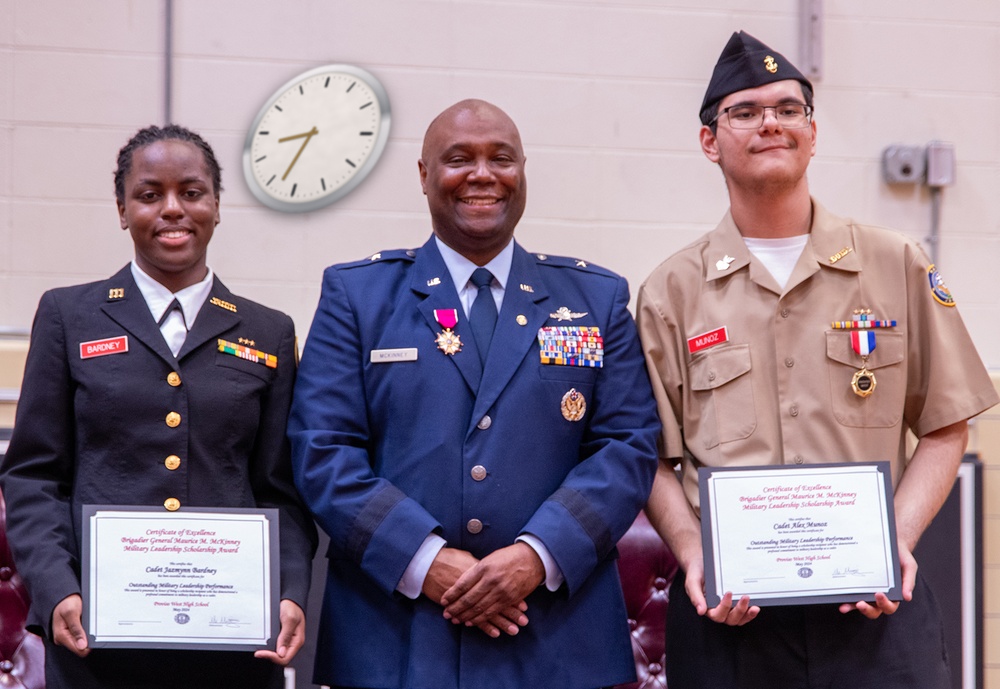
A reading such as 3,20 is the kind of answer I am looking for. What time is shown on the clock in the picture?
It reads 8,33
